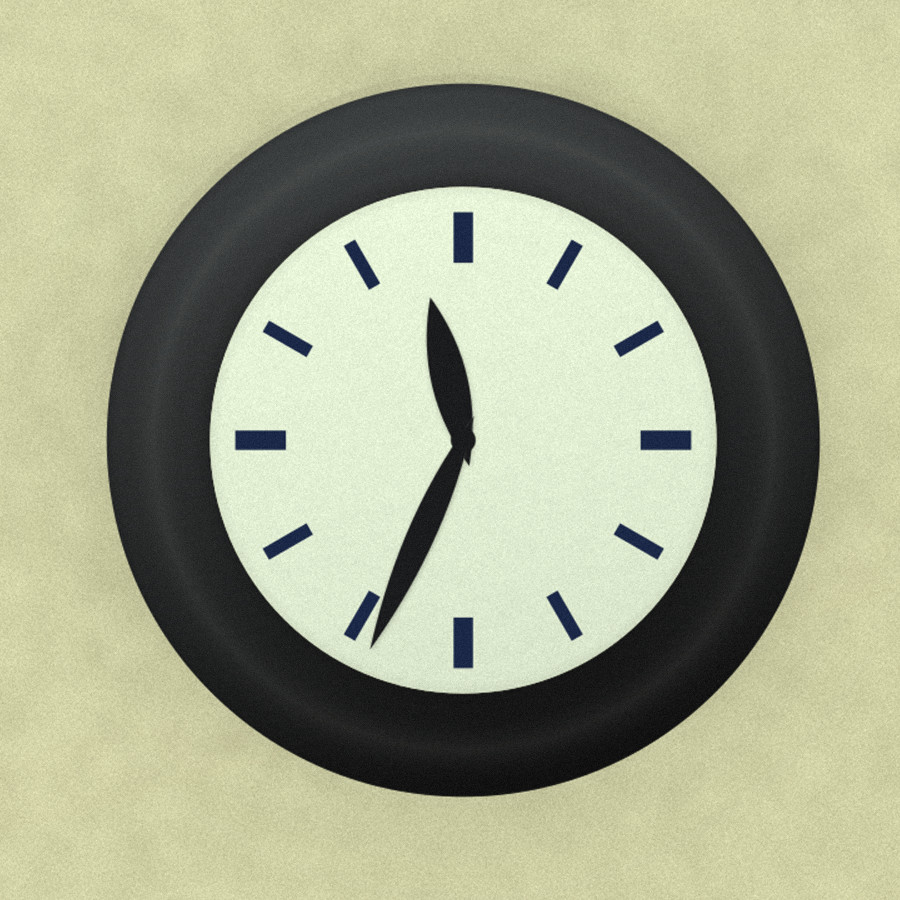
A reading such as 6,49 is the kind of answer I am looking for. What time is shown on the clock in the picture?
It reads 11,34
